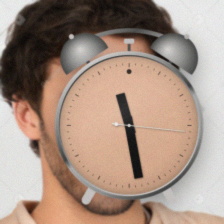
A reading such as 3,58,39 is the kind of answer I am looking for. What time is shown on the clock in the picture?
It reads 11,28,16
